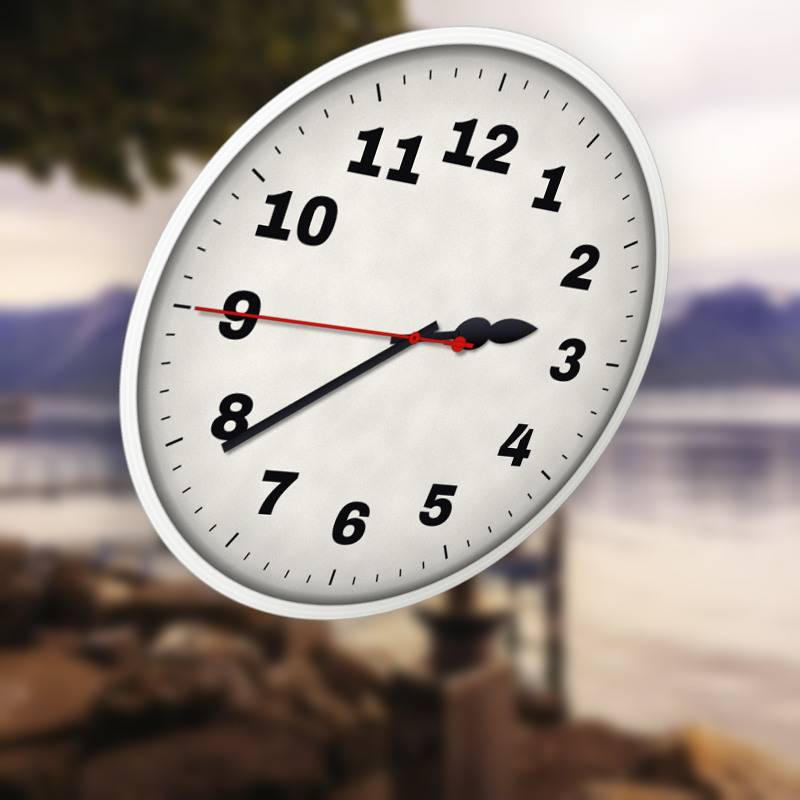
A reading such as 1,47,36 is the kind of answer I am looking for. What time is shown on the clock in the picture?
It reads 2,38,45
